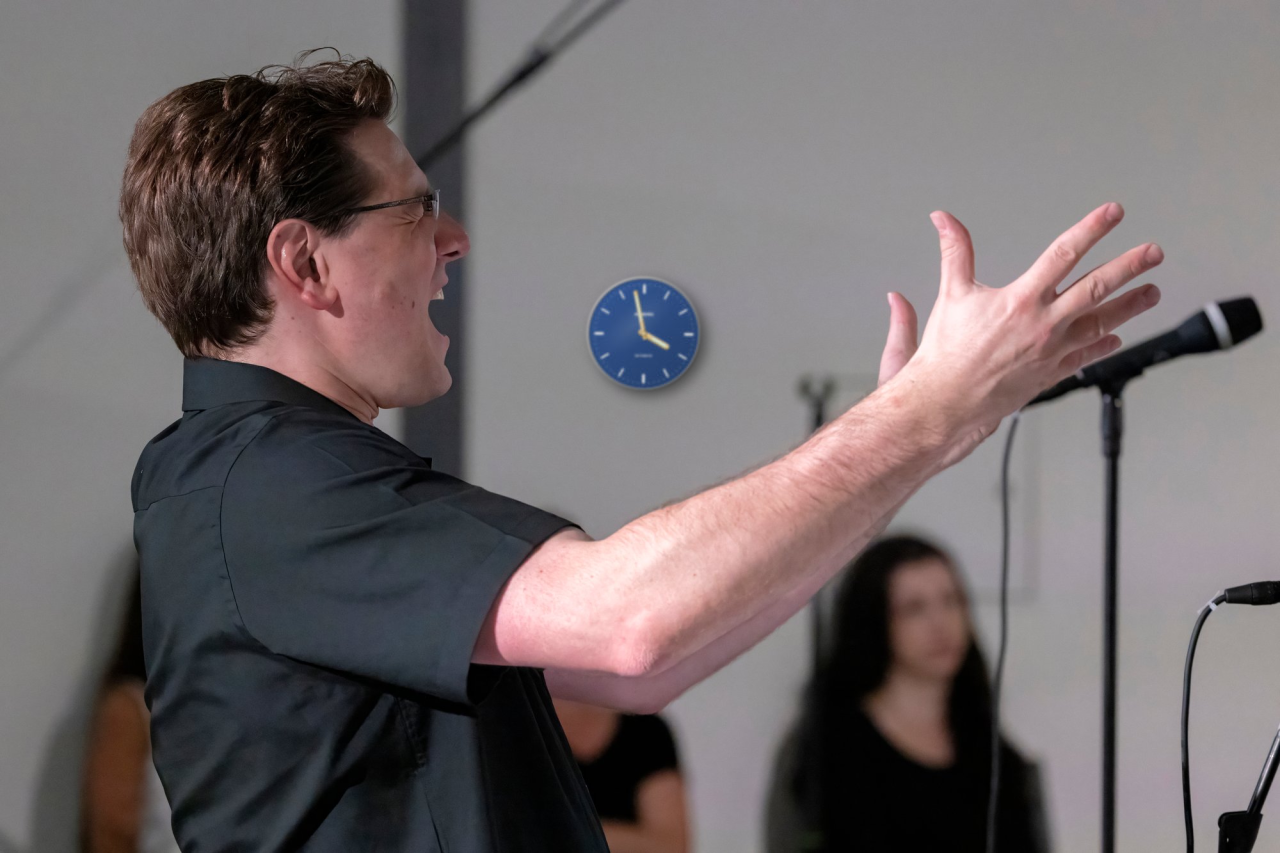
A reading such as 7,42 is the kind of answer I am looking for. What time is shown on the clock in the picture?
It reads 3,58
